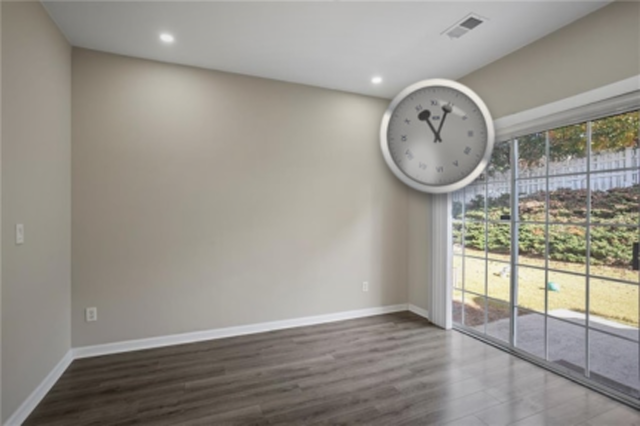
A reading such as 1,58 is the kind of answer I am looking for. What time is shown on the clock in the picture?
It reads 11,04
